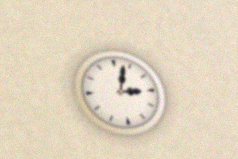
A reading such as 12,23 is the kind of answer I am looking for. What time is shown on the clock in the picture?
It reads 3,03
